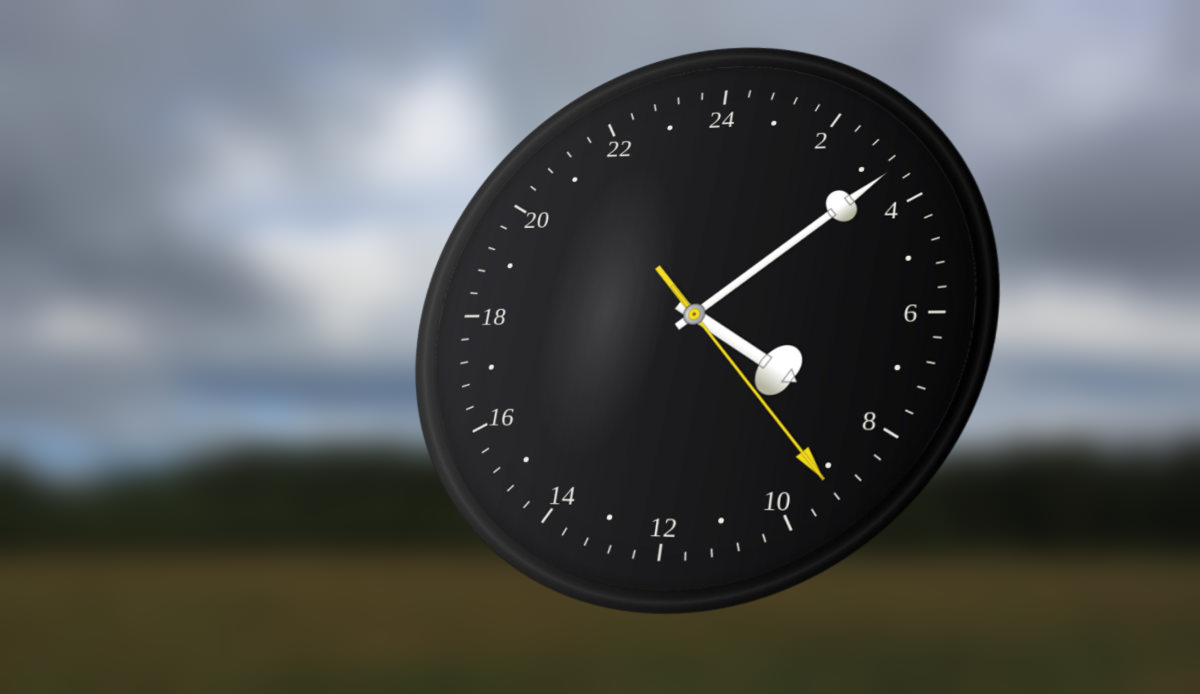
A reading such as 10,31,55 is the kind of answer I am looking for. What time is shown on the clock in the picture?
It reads 8,08,23
